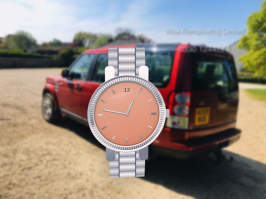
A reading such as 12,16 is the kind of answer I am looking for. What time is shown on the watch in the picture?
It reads 12,47
